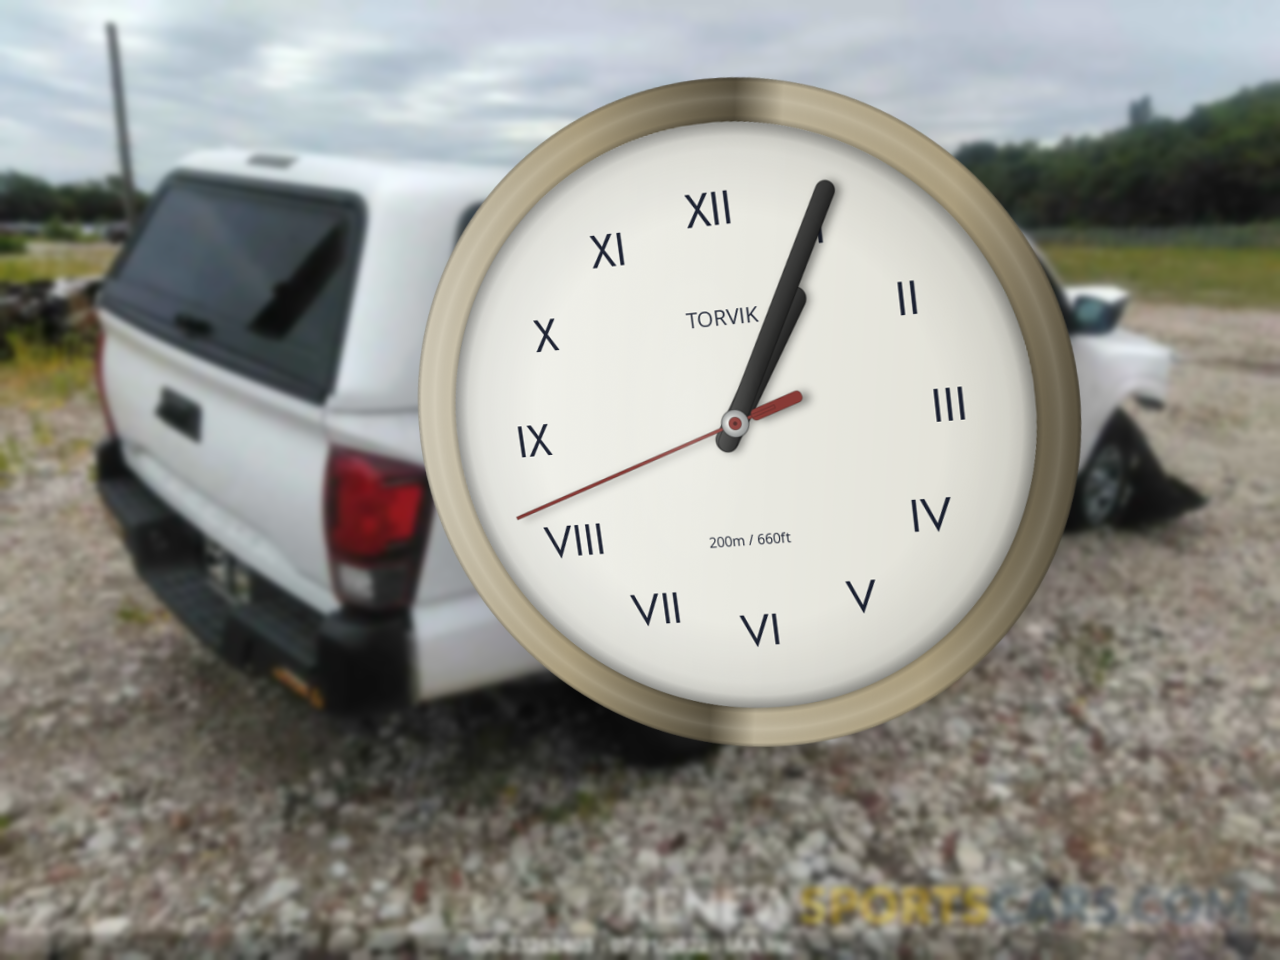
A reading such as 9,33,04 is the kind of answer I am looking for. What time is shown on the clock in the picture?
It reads 1,04,42
